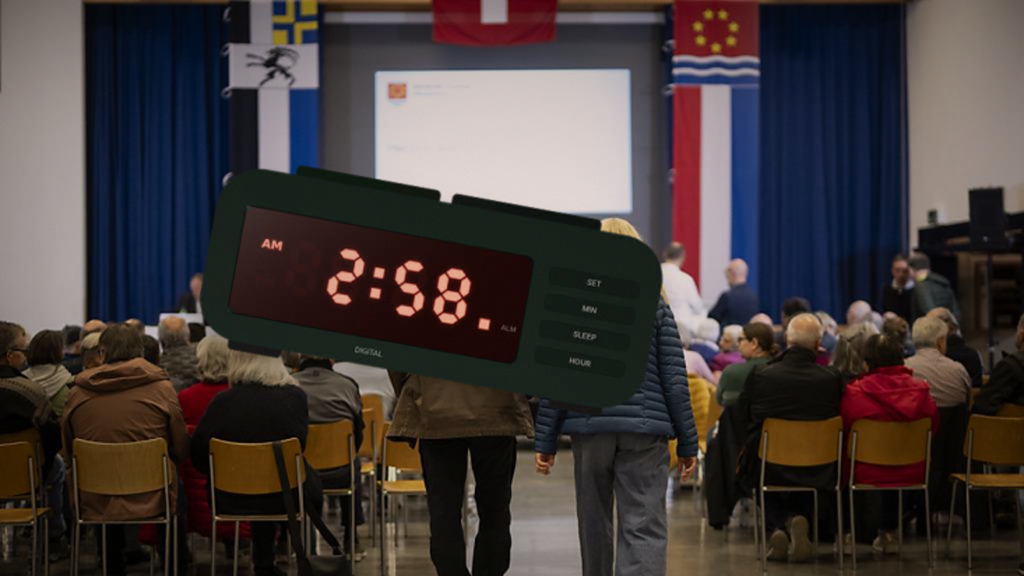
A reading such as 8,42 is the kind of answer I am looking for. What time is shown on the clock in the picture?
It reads 2,58
